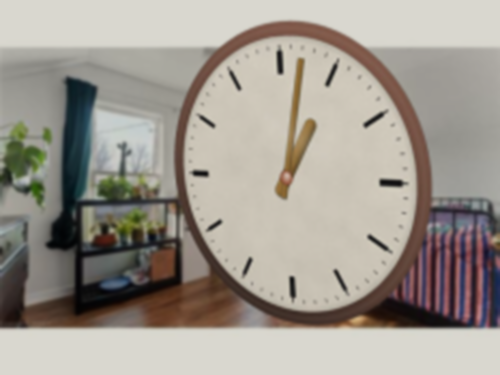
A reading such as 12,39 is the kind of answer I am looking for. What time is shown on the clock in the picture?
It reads 1,02
